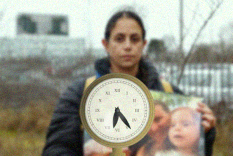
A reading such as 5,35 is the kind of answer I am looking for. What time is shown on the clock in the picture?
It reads 6,24
